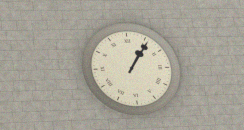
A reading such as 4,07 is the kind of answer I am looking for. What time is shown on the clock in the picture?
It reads 1,06
